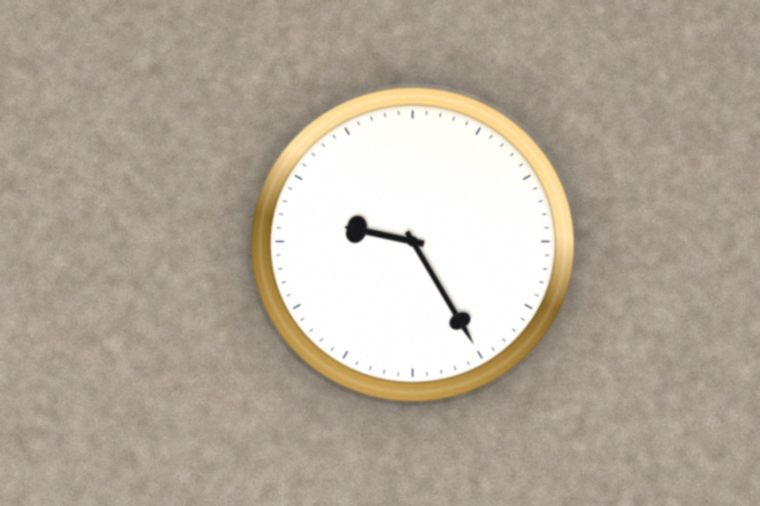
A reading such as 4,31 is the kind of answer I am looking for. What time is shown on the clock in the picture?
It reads 9,25
